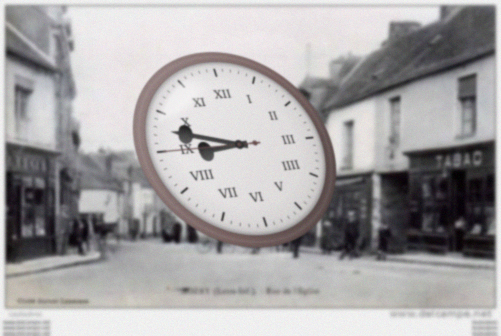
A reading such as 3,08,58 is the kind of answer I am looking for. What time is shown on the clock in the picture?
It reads 8,47,45
